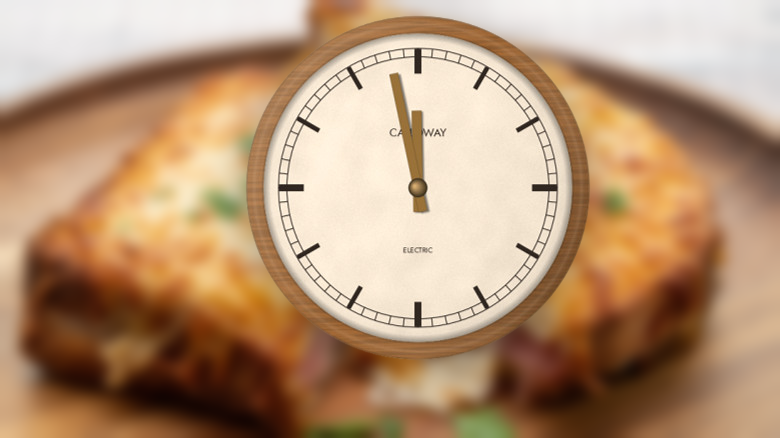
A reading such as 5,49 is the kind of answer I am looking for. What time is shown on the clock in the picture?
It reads 11,58
